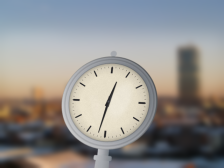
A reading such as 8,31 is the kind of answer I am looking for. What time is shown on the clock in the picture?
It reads 12,32
